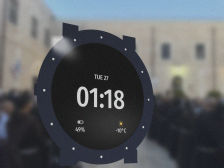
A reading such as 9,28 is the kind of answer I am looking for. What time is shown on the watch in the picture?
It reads 1,18
